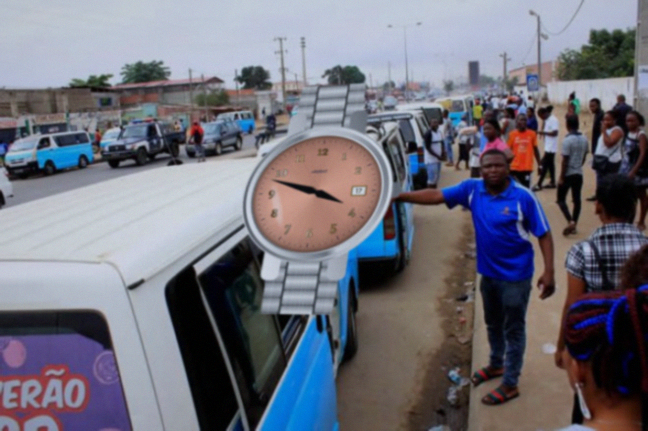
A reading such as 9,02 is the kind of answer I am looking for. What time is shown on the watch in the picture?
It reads 3,48
